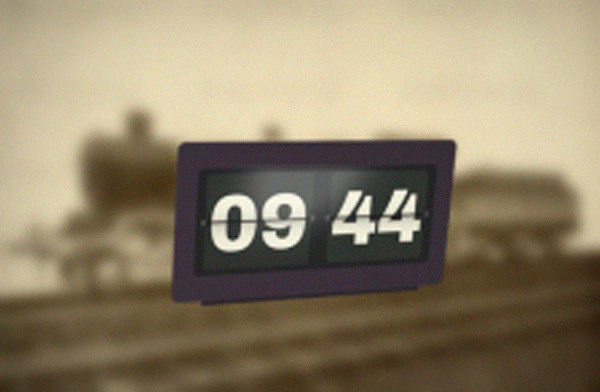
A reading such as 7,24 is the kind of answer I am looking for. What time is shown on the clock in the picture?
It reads 9,44
